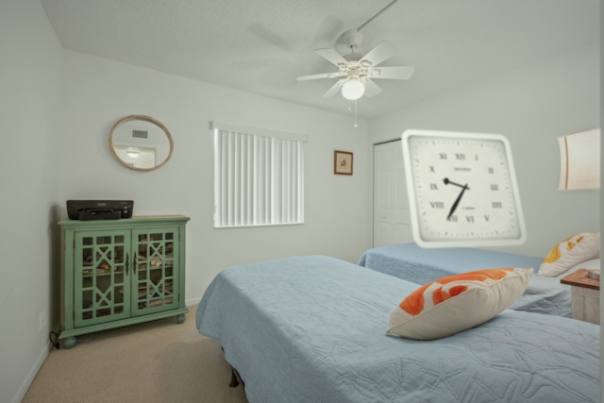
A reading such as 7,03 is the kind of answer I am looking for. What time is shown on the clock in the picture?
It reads 9,36
